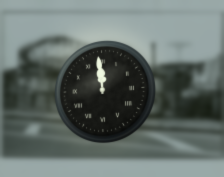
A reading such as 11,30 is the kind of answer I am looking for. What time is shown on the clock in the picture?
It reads 11,59
